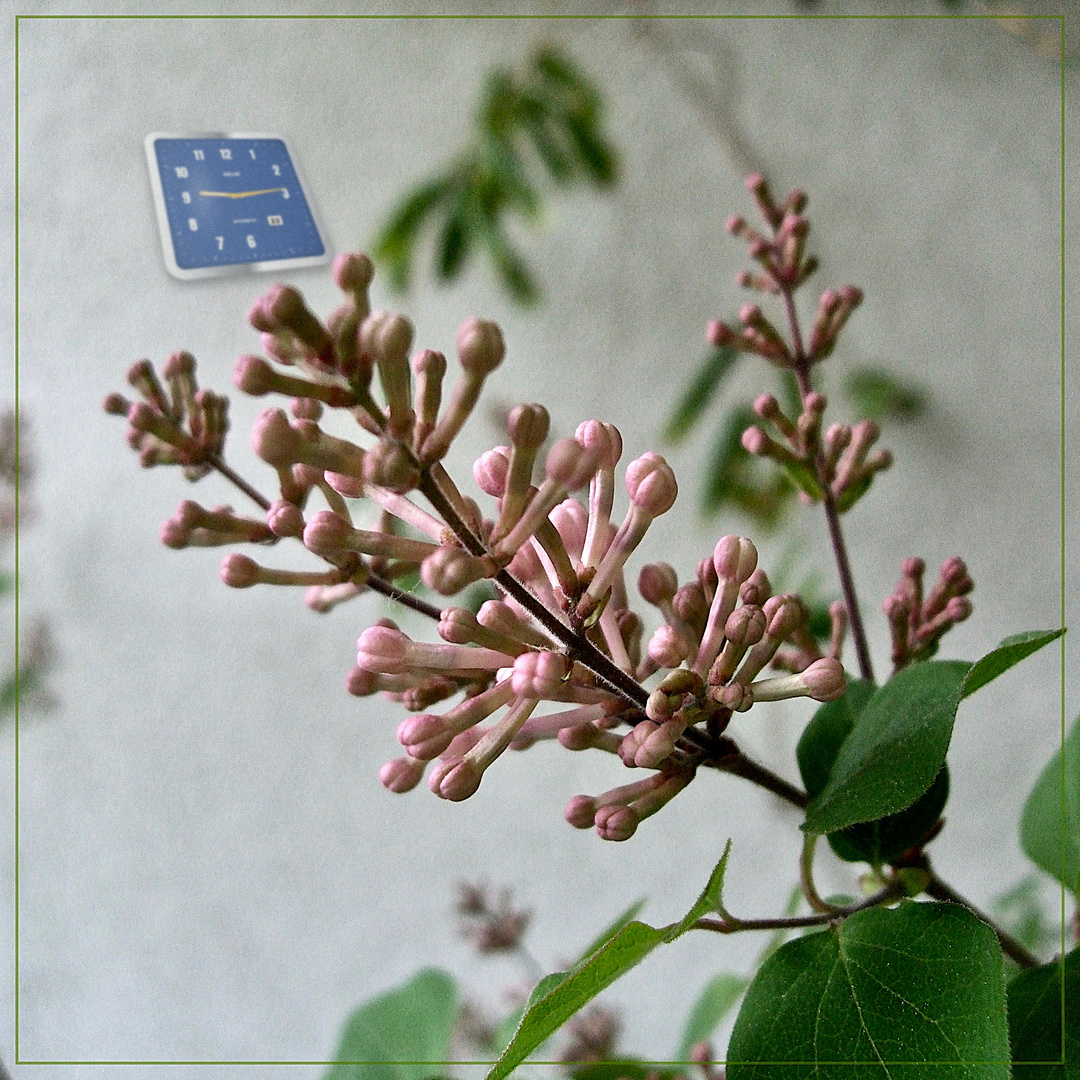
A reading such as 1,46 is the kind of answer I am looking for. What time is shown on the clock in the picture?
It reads 9,14
